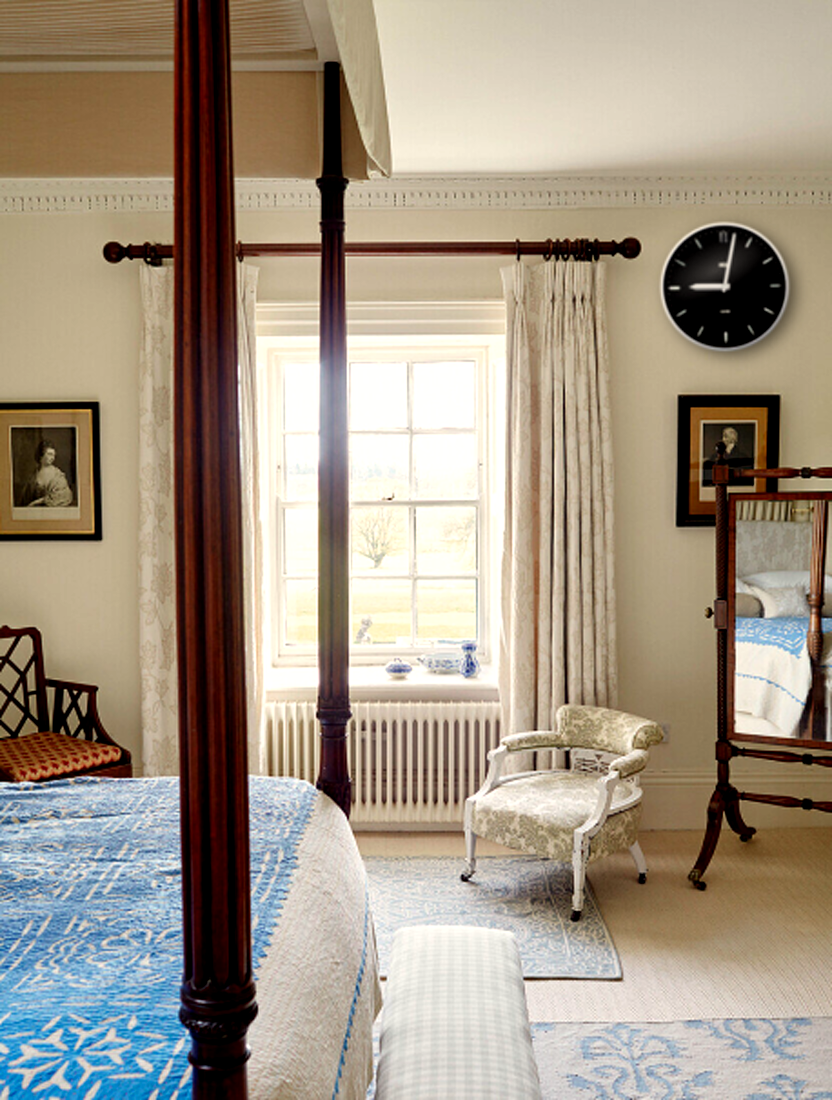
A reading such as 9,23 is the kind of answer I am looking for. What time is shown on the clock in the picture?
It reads 9,02
